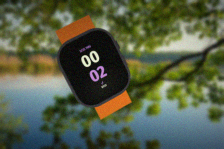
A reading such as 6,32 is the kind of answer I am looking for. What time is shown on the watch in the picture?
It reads 0,02
